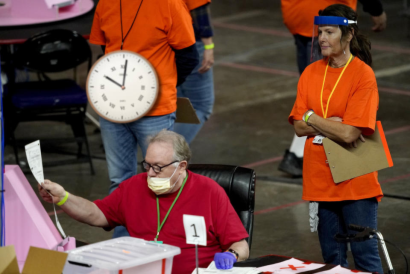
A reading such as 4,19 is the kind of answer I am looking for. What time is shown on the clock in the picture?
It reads 10,01
